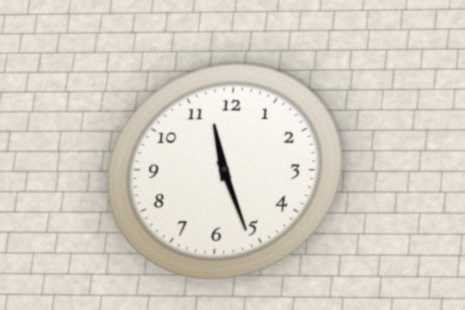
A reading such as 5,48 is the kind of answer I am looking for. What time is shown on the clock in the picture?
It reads 11,26
